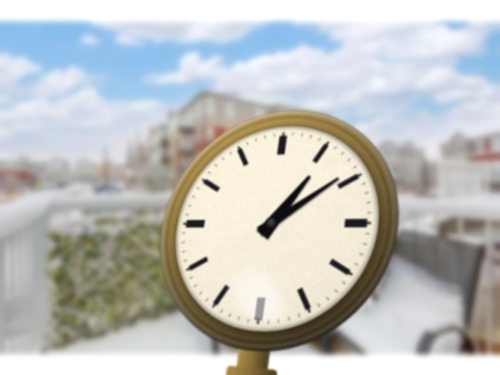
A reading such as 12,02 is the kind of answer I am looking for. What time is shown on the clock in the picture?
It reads 1,09
